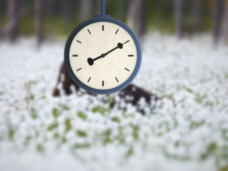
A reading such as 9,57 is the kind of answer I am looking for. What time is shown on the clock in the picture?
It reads 8,10
